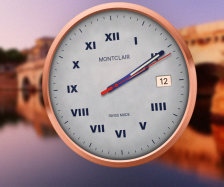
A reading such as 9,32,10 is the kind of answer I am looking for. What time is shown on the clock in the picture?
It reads 2,10,11
